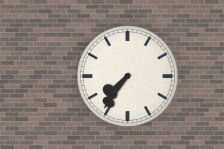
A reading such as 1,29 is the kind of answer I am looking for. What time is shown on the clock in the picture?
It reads 7,36
